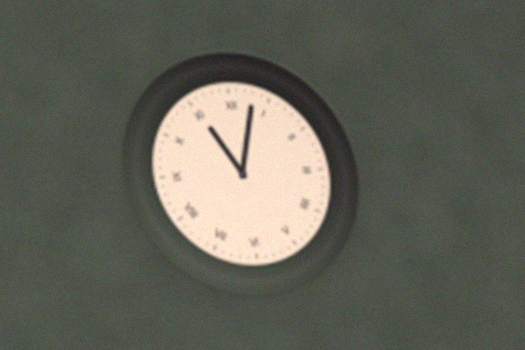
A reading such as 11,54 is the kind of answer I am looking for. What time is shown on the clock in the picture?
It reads 11,03
